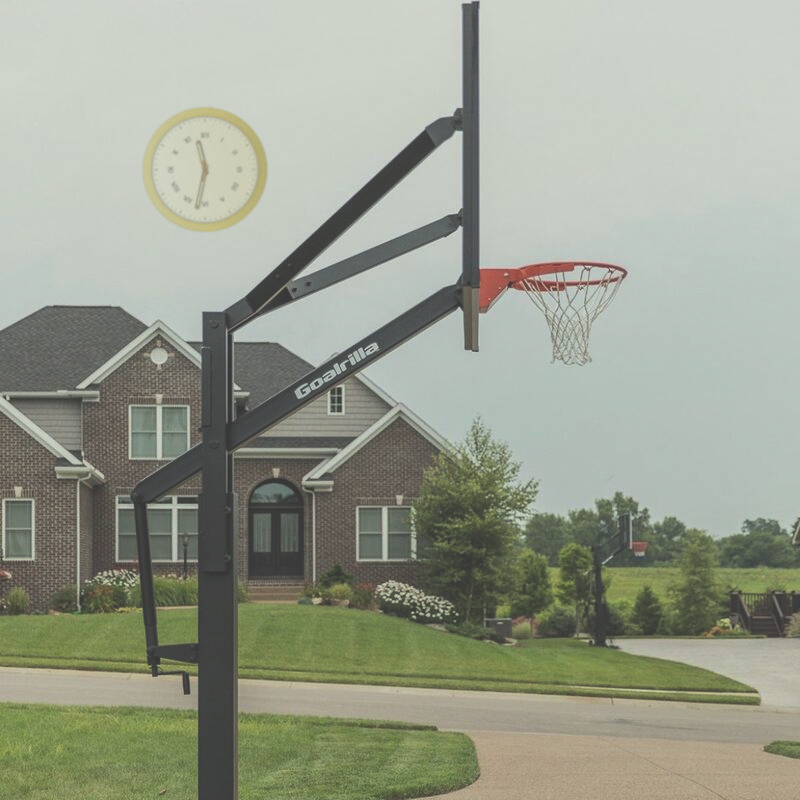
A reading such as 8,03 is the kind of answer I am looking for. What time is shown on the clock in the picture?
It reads 11,32
